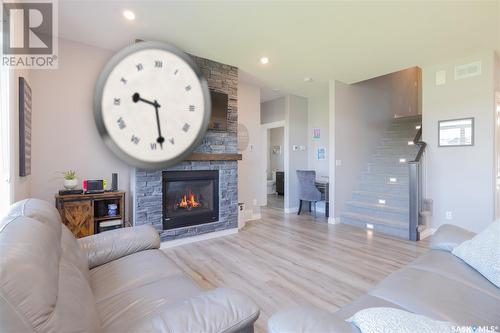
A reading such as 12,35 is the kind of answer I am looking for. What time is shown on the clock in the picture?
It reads 9,28
